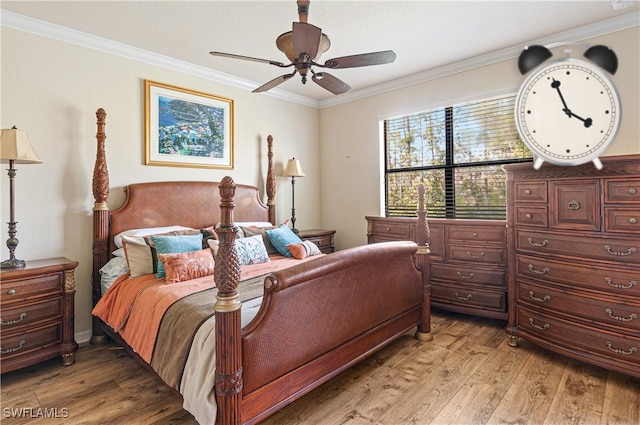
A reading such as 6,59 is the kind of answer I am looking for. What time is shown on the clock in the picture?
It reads 3,56
